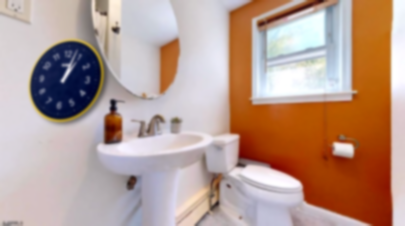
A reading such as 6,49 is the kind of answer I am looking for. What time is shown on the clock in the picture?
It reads 1,03
